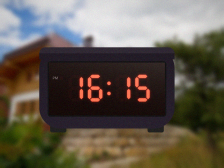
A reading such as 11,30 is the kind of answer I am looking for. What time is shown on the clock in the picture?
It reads 16,15
